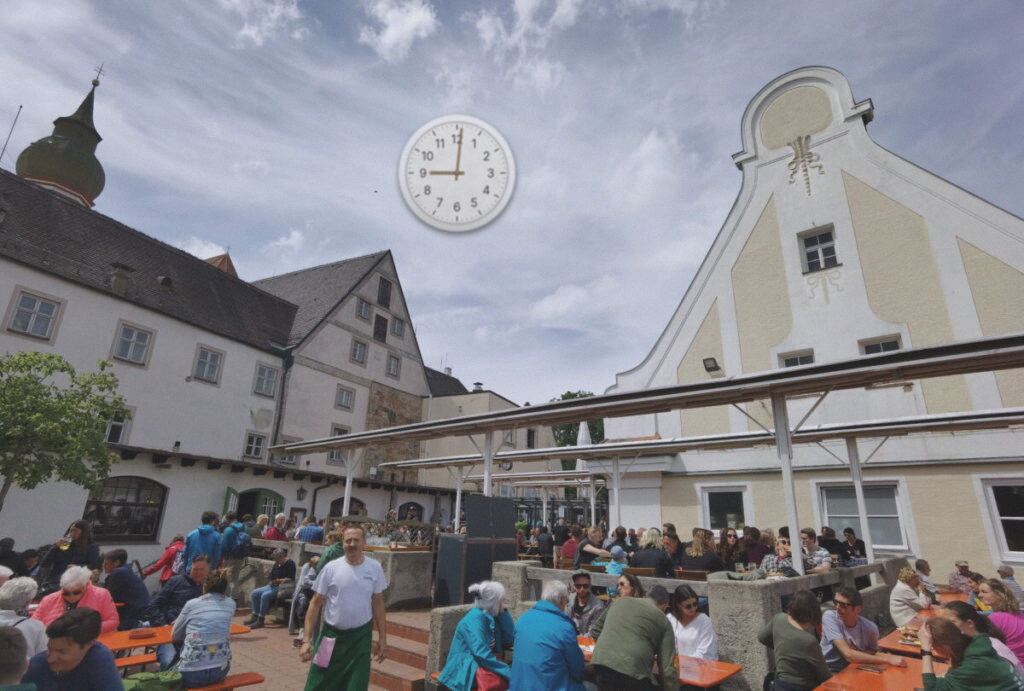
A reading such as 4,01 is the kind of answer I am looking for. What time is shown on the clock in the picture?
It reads 9,01
